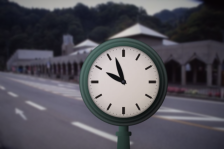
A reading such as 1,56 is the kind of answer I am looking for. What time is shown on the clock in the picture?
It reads 9,57
